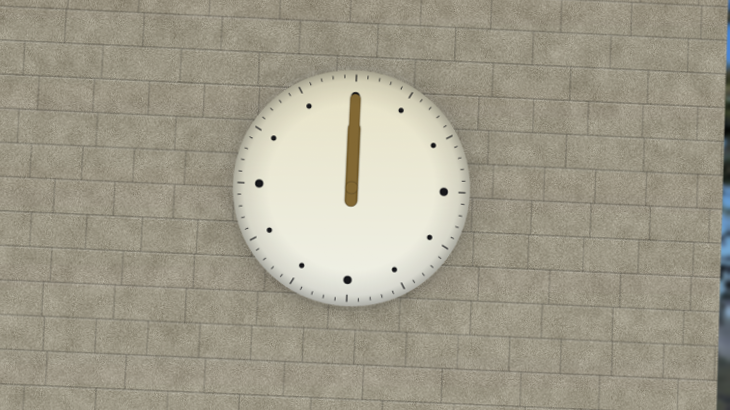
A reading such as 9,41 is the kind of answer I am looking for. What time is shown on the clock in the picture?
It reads 12,00
